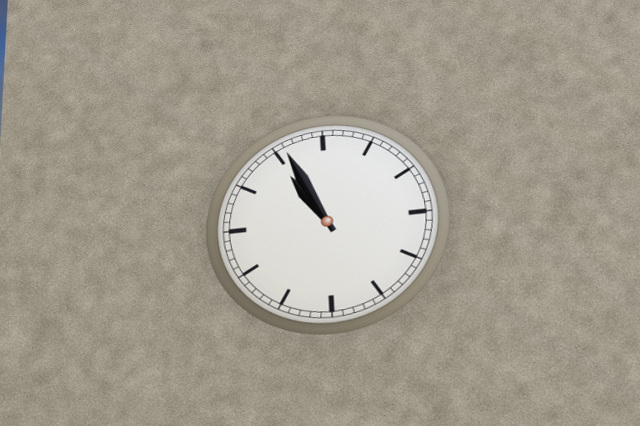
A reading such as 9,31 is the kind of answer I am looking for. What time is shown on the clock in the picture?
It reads 10,56
